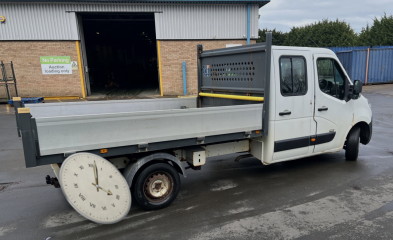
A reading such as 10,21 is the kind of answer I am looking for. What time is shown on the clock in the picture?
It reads 4,02
